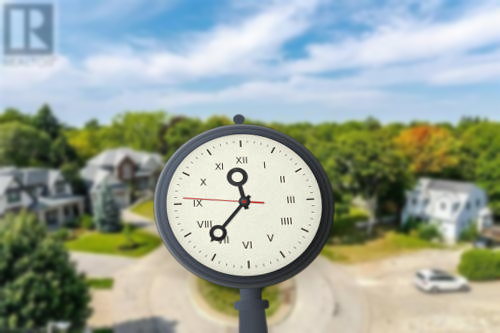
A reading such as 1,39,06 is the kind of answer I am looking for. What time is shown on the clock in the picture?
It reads 11,36,46
